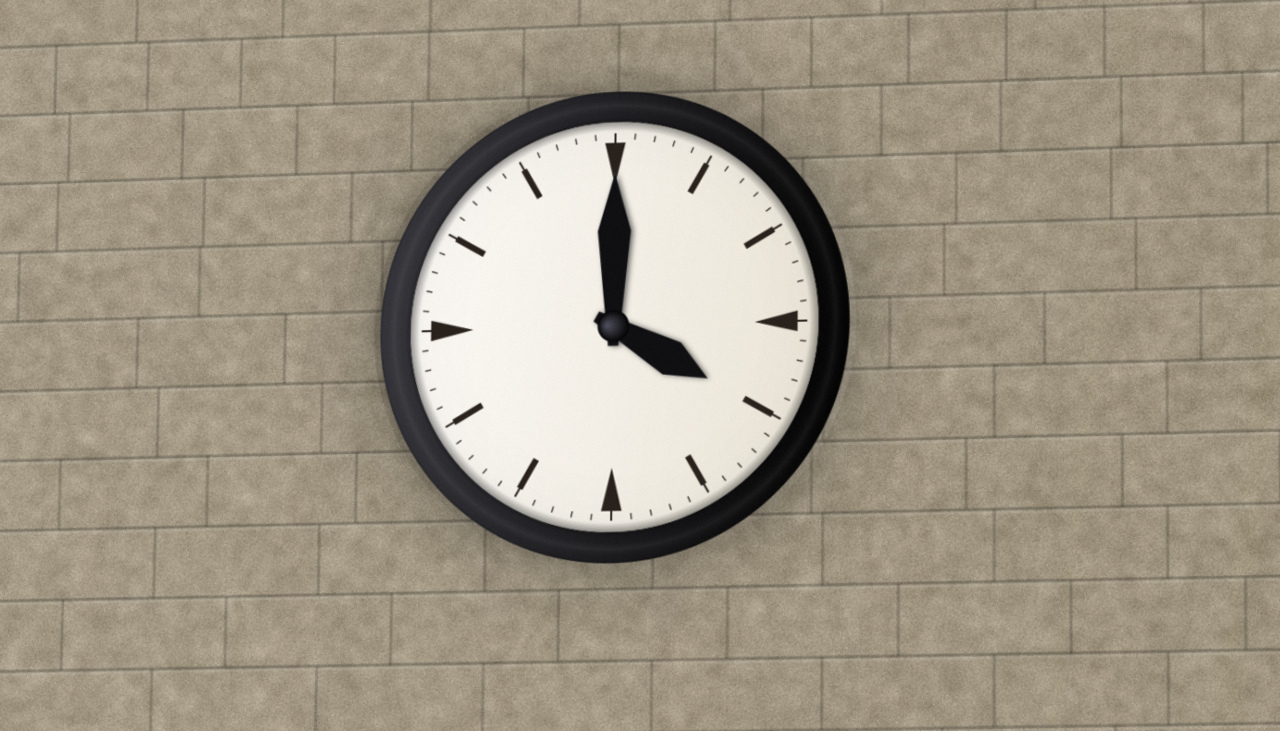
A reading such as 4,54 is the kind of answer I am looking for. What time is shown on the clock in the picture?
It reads 4,00
